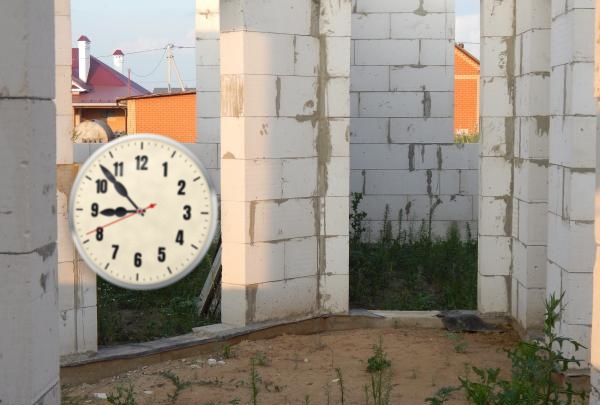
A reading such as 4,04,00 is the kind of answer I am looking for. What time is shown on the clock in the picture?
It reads 8,52,41
